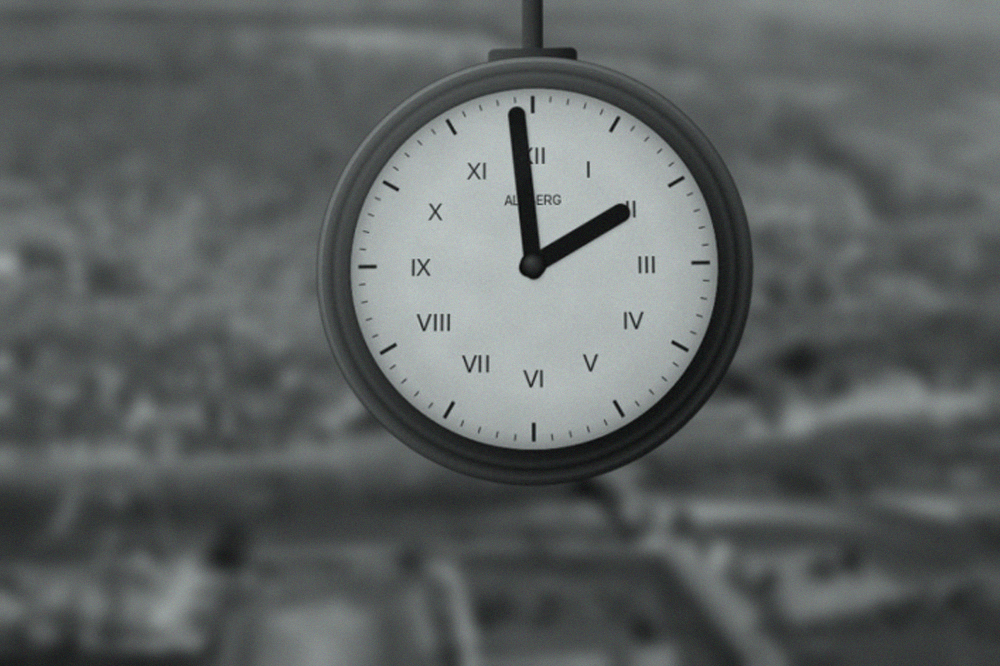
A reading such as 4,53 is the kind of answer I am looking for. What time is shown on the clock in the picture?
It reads 1,59
